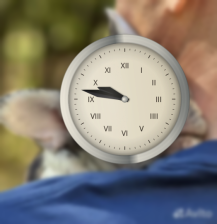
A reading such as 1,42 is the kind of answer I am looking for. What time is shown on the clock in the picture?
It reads 9,47
